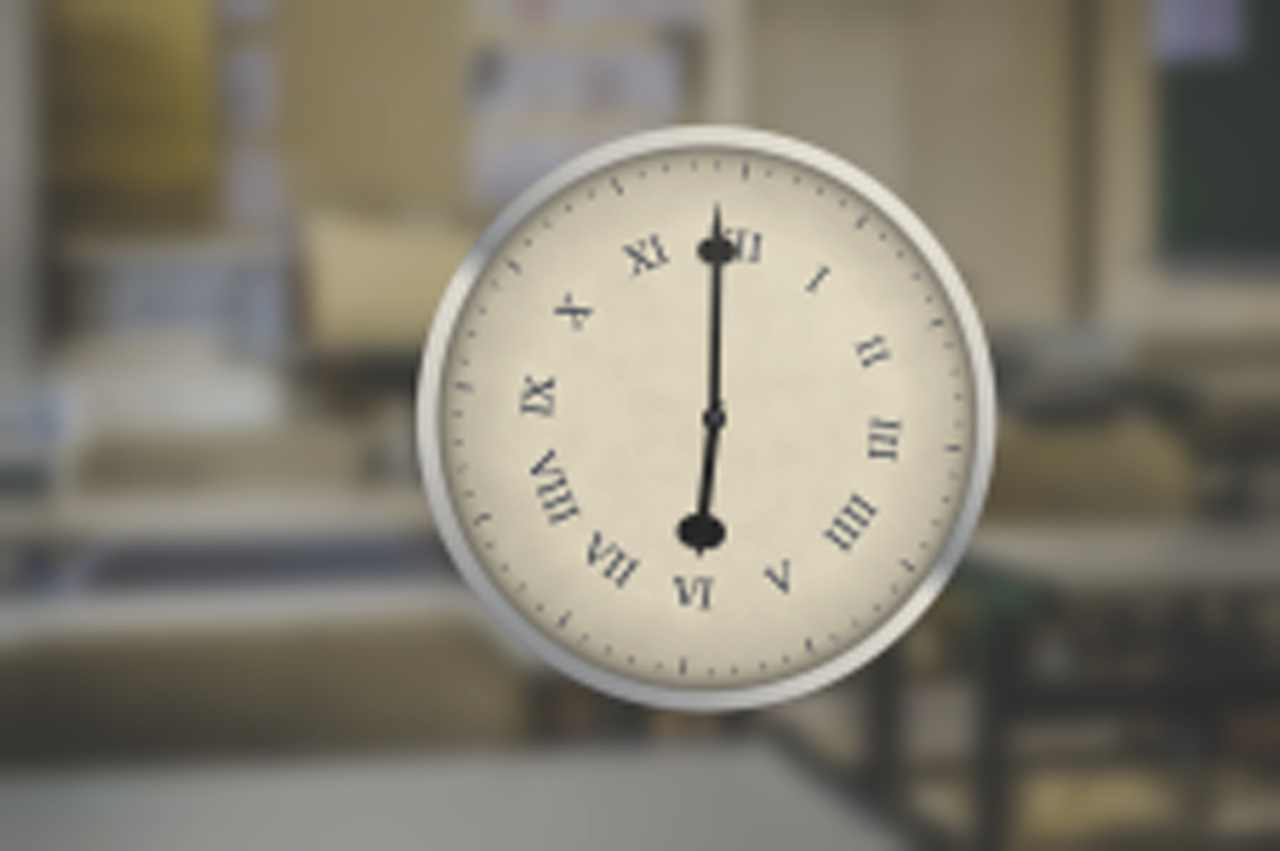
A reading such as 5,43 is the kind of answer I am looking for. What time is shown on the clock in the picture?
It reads 5,59
